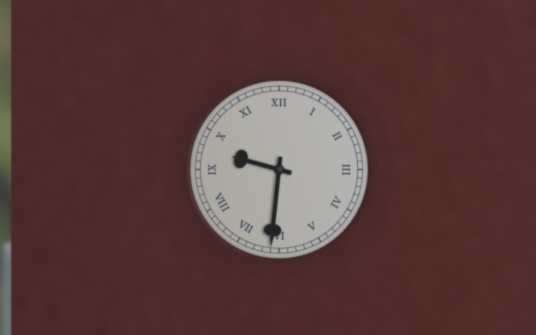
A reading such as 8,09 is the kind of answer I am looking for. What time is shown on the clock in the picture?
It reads 9,31
